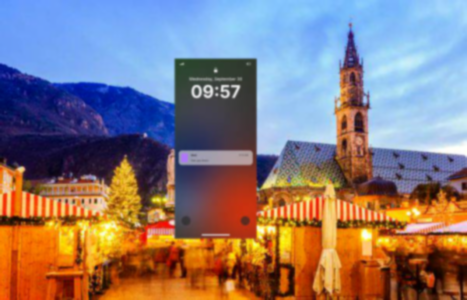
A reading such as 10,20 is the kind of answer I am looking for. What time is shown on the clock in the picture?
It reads 9,57
